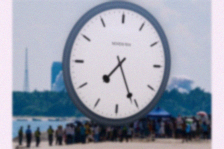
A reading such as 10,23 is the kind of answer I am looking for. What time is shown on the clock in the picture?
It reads 7,26
